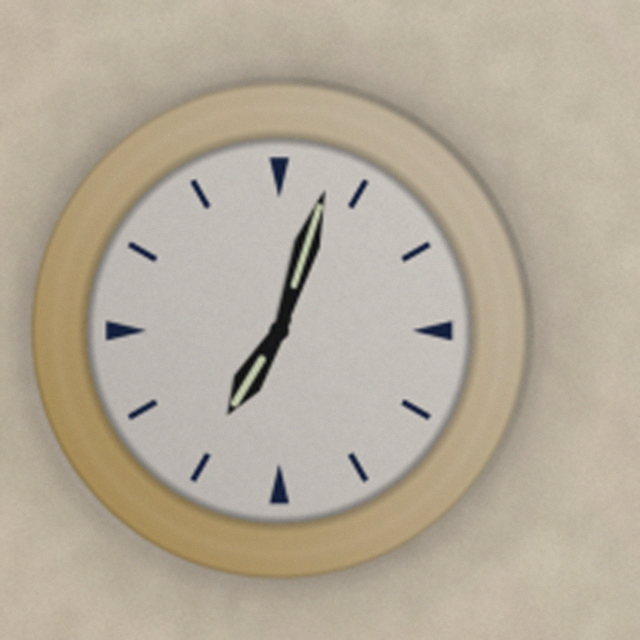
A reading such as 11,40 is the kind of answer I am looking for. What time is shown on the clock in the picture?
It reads 7,03
